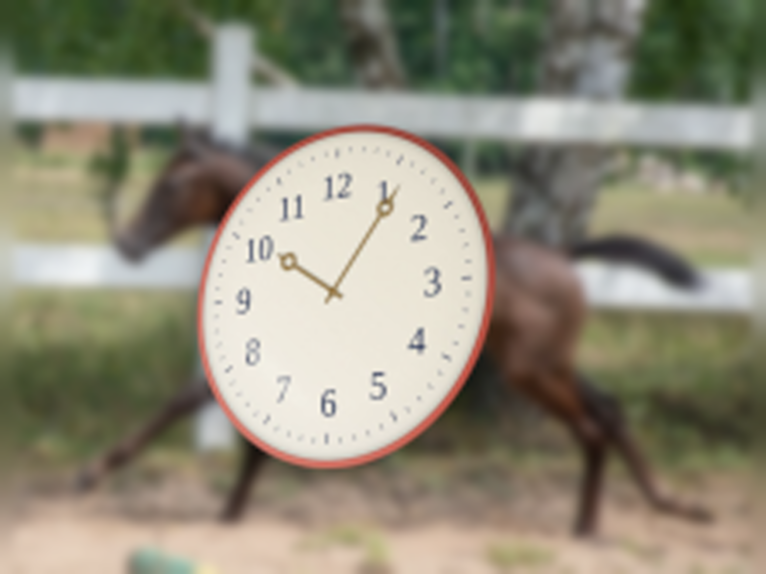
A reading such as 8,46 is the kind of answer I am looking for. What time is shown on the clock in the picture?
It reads 10,06
